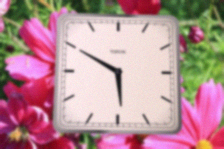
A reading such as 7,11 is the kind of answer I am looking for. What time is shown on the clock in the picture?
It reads 5,50
